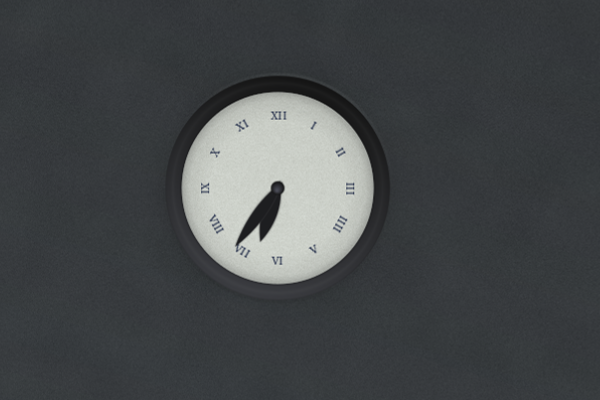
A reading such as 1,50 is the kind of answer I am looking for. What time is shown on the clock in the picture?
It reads 6,36
